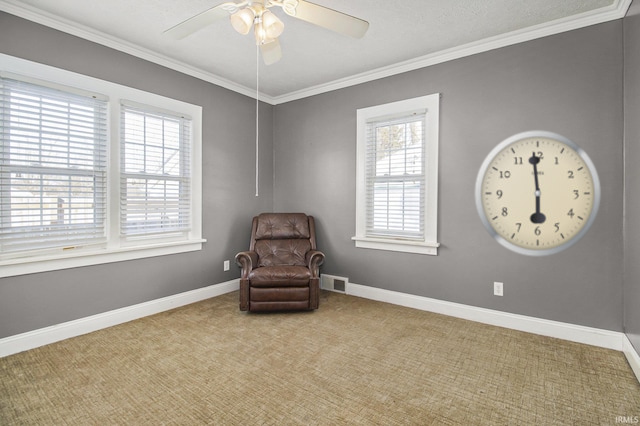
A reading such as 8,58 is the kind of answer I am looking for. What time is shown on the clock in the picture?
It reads 5,59
